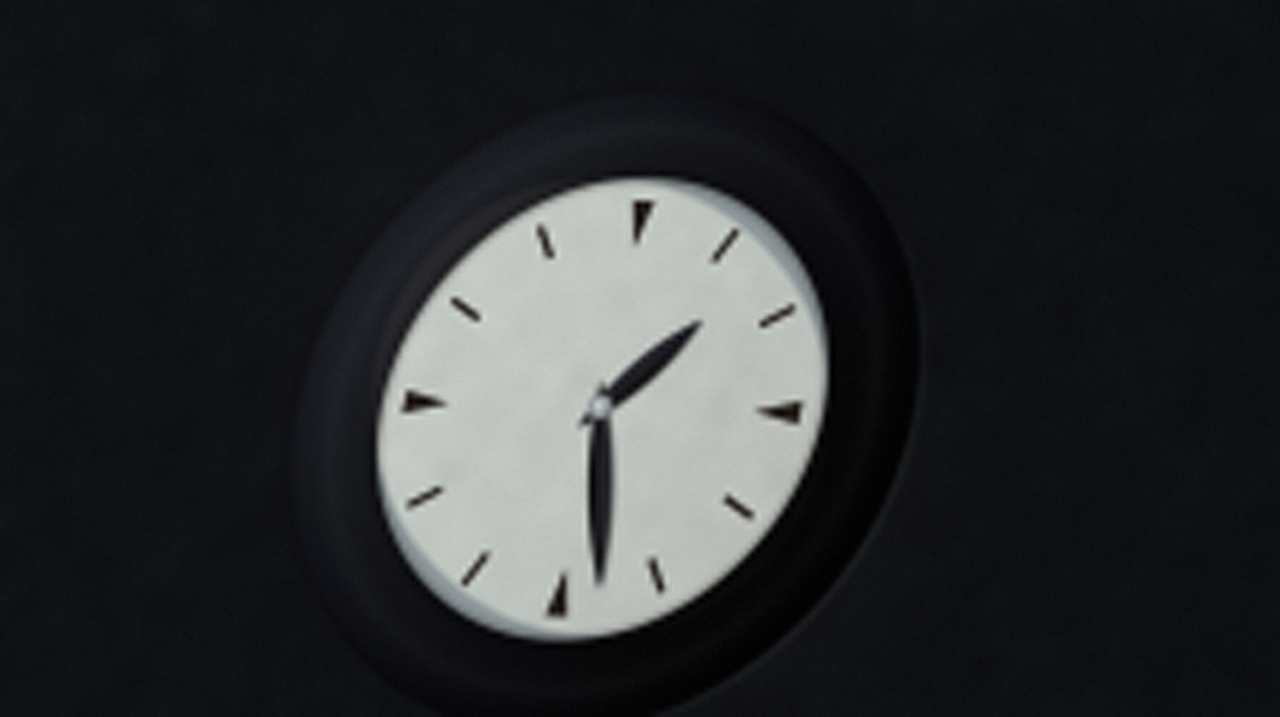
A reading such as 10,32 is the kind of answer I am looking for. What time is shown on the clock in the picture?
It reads 1,28
